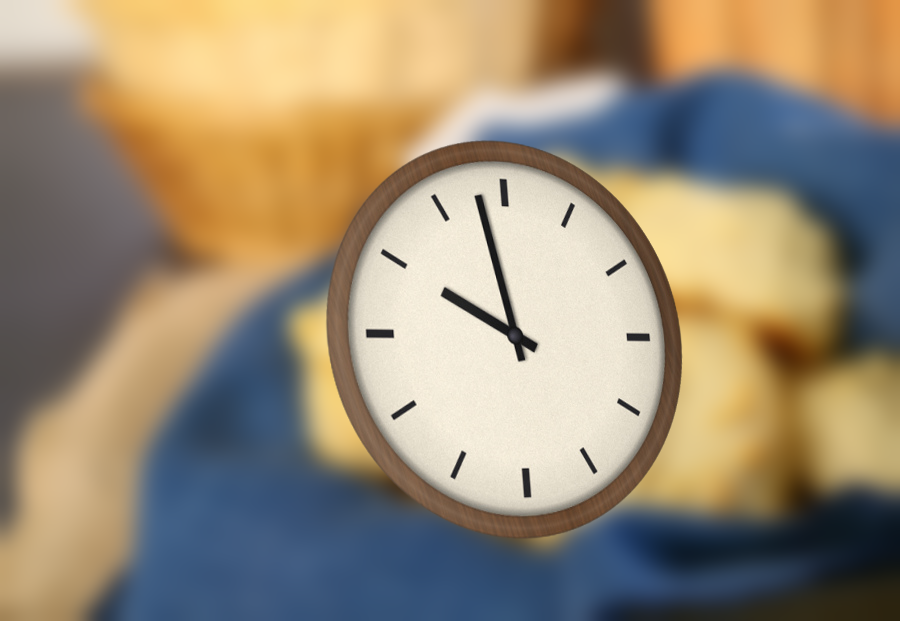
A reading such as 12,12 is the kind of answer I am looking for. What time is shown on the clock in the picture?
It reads 9,58
